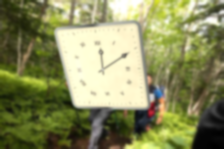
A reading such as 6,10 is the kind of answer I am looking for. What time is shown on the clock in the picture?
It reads 12,10
